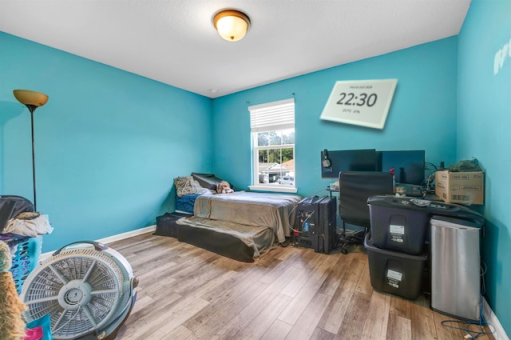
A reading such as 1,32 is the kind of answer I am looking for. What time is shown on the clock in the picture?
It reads 22,30
